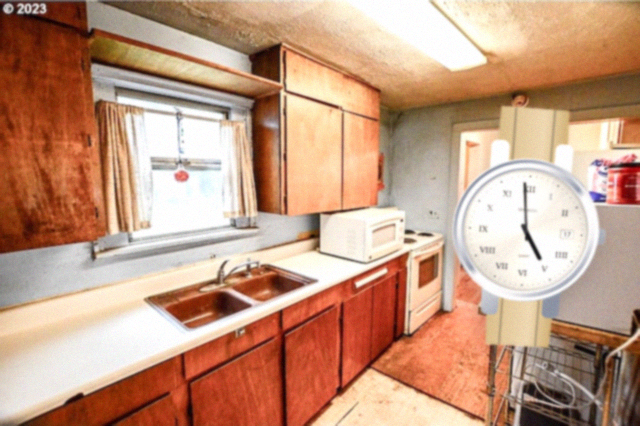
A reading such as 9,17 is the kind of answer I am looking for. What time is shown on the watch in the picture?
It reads 4,59
